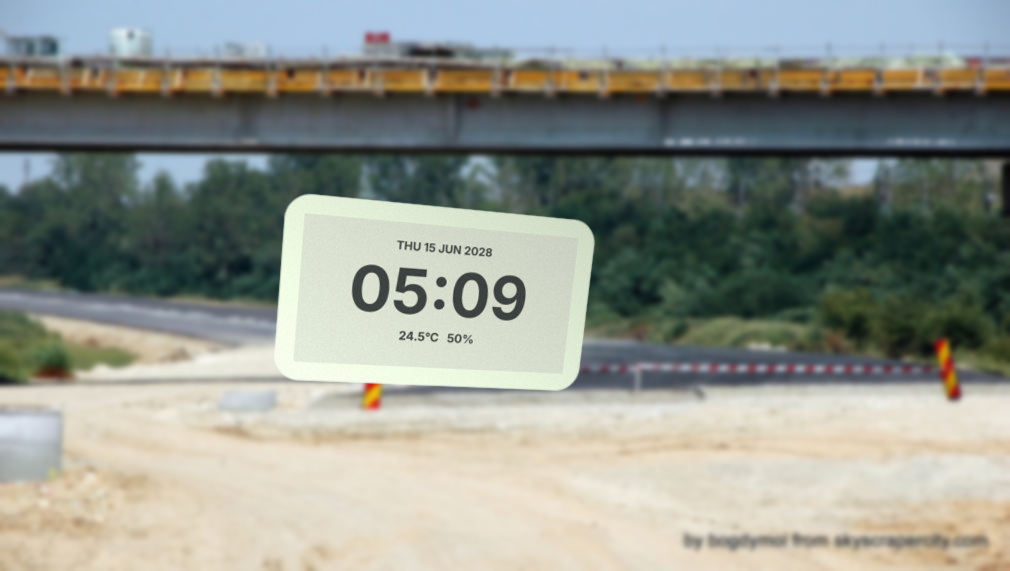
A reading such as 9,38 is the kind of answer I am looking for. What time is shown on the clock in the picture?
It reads 5,09
